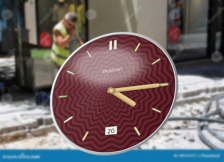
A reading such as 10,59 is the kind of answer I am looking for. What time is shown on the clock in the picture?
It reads 4,15
